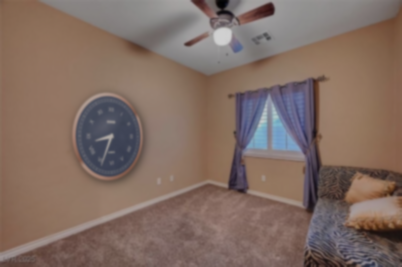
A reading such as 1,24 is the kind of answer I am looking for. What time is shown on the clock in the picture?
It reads 8,34
